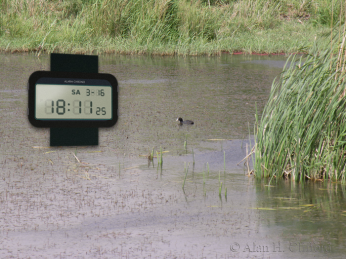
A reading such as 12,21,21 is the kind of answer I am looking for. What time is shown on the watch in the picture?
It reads 18,11,25
